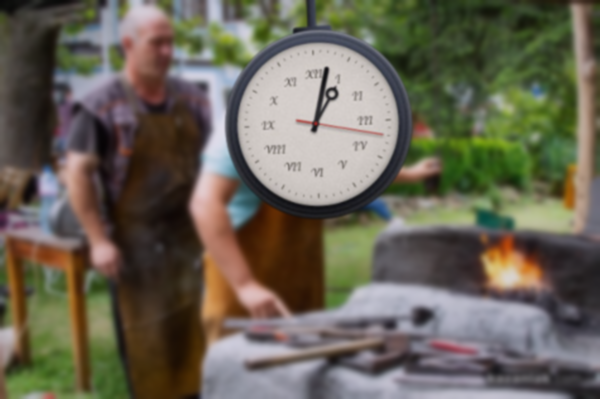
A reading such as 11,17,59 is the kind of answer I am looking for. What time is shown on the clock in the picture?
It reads 1,02,17
